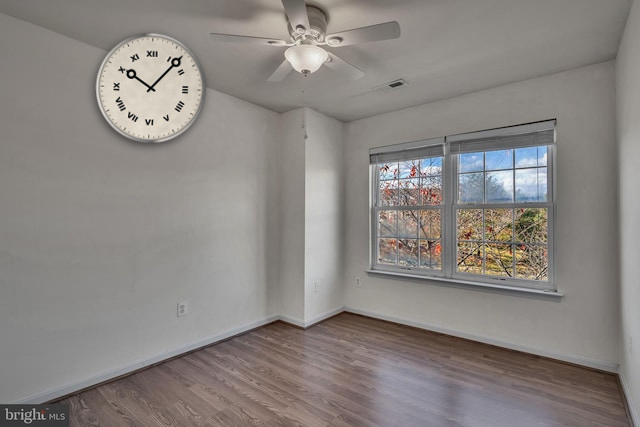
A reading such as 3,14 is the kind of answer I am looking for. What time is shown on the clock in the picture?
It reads 10,07
